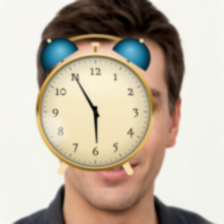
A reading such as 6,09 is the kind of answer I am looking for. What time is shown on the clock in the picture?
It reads 5,55
